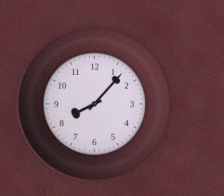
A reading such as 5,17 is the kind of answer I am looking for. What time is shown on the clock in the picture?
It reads 8,07
